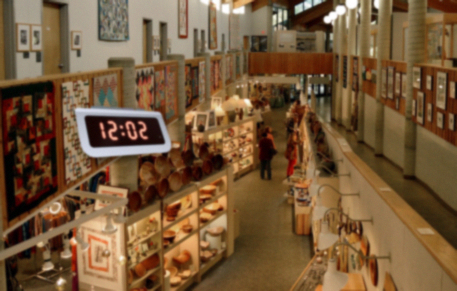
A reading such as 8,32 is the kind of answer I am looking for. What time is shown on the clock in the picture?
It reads 12,02
